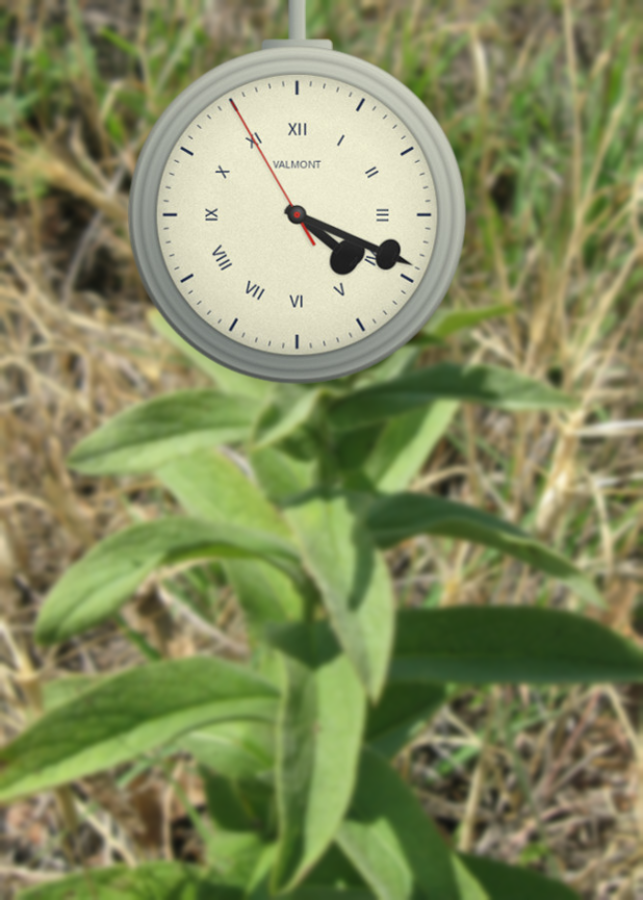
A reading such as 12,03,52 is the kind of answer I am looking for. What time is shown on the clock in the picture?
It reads 4,18,55
